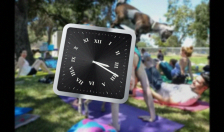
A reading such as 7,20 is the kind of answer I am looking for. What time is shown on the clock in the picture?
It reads 3,19
